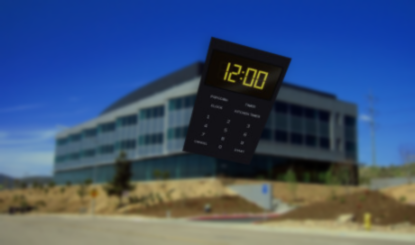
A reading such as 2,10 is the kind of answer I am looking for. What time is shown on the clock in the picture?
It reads 12,00
